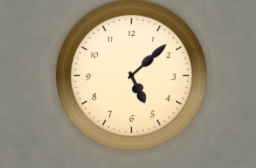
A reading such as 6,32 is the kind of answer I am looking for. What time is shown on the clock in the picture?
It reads 5,08
